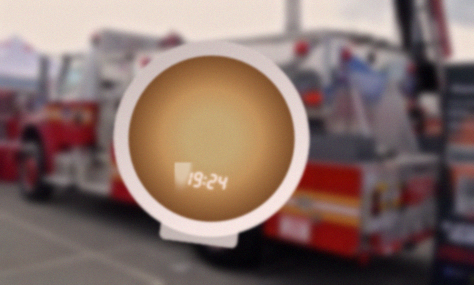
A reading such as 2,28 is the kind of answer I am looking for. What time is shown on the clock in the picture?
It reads 19,24
